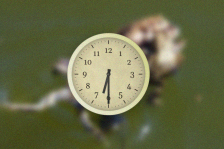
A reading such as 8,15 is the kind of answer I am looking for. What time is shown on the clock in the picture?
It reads 6,30
